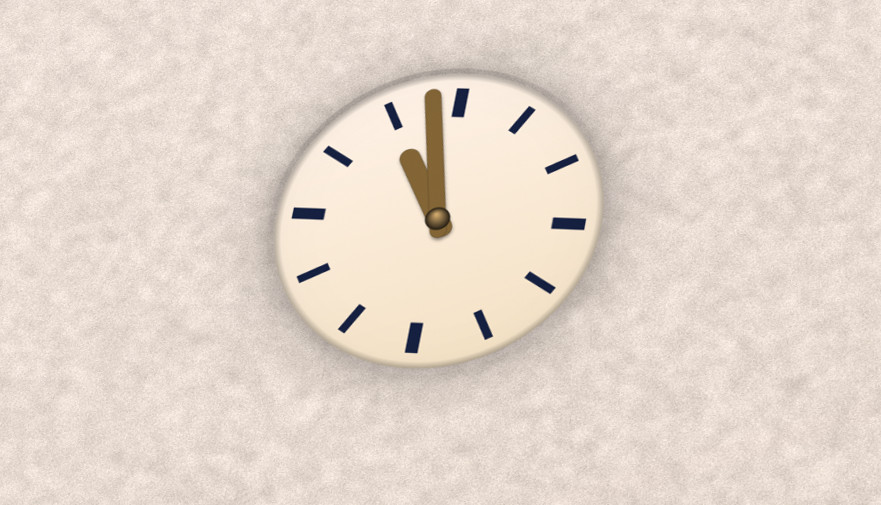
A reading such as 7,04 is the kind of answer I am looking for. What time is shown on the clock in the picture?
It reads 10,58
